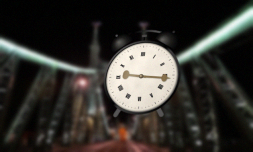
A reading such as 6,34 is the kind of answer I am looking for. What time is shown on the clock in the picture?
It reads 9,16
